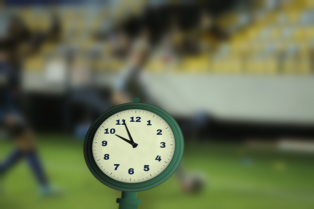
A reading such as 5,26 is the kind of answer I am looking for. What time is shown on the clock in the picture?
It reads 9,56
